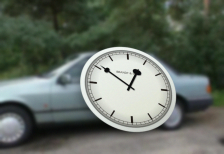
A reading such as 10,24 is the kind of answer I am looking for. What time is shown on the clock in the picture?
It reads 12,51
